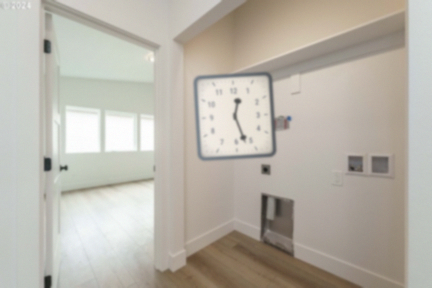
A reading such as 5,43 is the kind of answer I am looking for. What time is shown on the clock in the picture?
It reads 12,27
